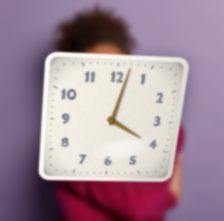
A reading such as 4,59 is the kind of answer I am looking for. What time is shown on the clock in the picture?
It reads 4,02
